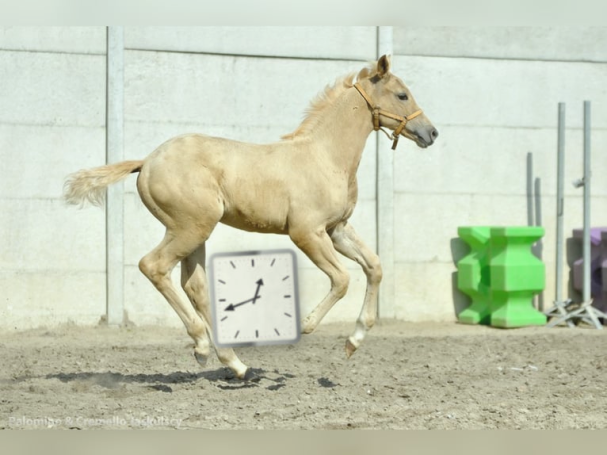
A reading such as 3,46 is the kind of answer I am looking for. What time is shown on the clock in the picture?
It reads 12,42
